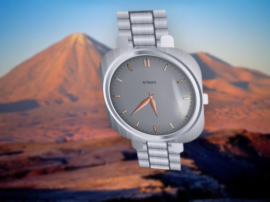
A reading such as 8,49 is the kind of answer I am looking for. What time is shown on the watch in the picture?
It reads 5,38
